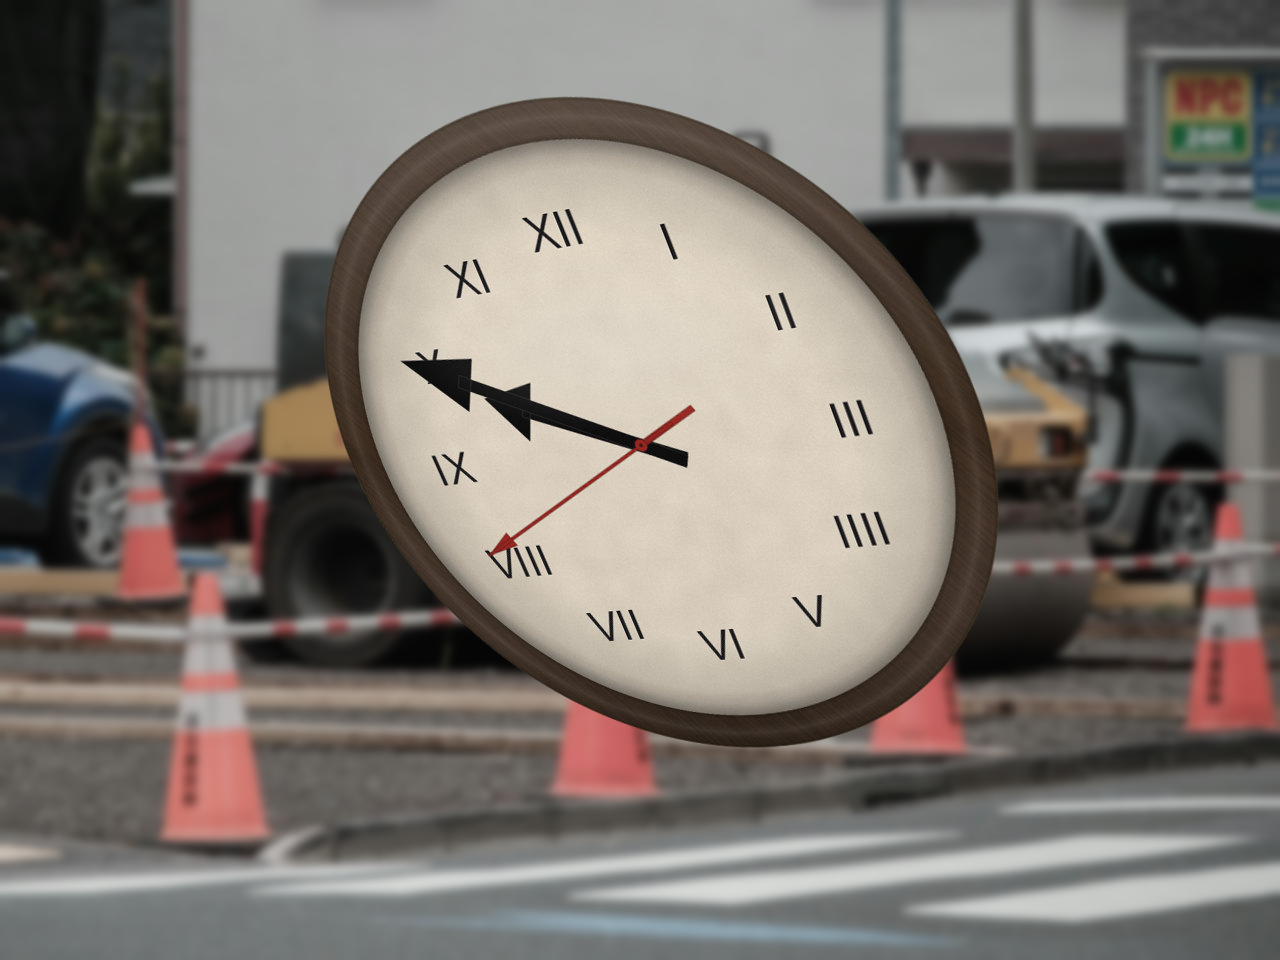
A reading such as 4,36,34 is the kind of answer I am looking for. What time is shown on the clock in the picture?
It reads 9,49,41
